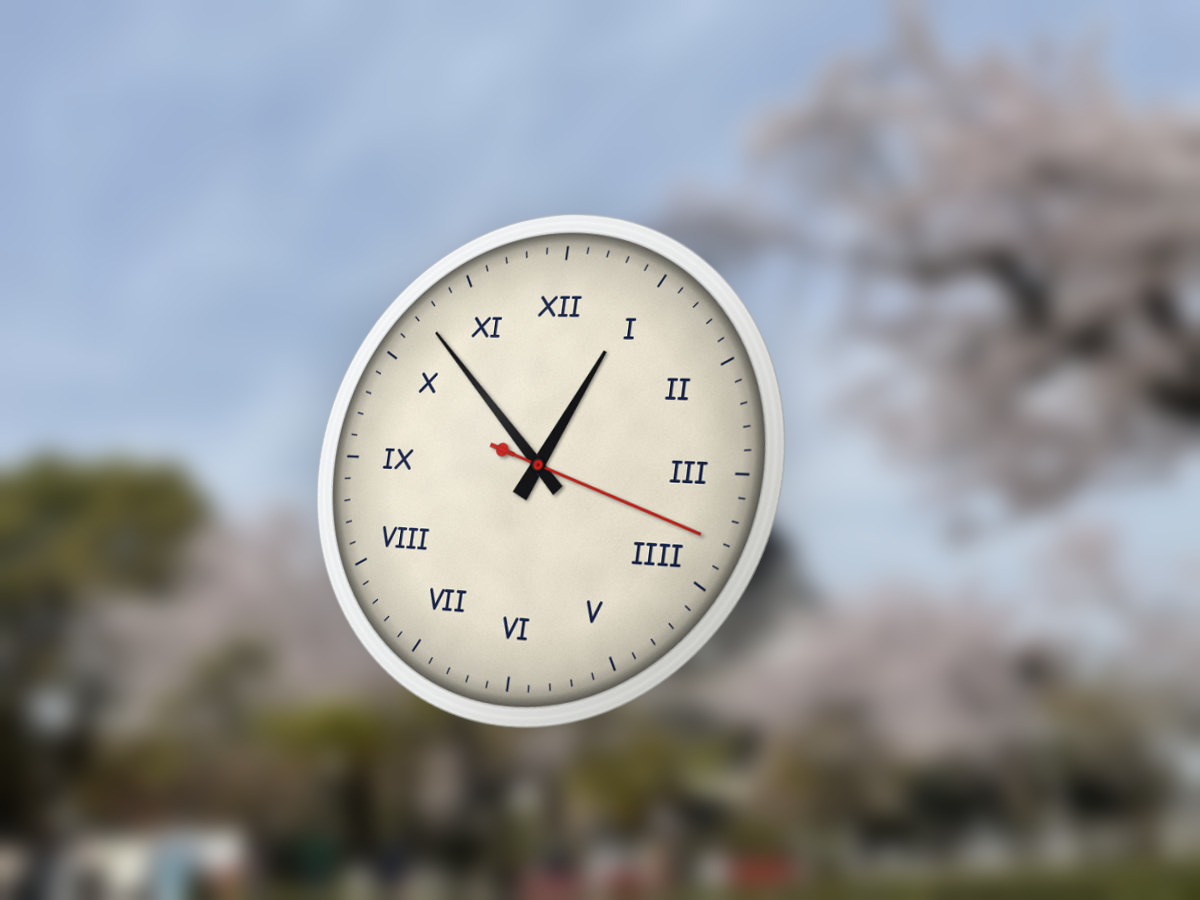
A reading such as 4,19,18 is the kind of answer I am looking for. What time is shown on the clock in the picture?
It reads 12,52,18
